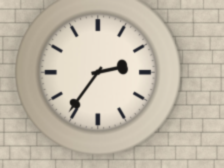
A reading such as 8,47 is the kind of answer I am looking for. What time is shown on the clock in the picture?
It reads 2,36
